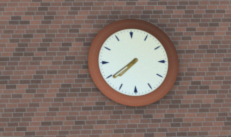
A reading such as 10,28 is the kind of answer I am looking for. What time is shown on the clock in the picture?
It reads 7,39
